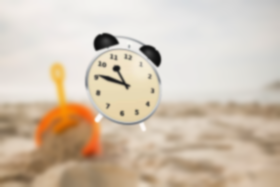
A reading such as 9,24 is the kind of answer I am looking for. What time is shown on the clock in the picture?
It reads 10,46
